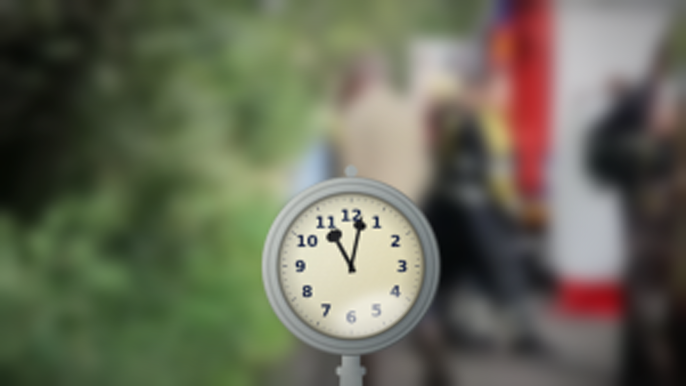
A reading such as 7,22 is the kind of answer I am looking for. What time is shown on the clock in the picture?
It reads 11,02
